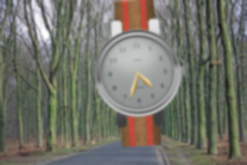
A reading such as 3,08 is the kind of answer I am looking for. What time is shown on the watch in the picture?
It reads 4,33
